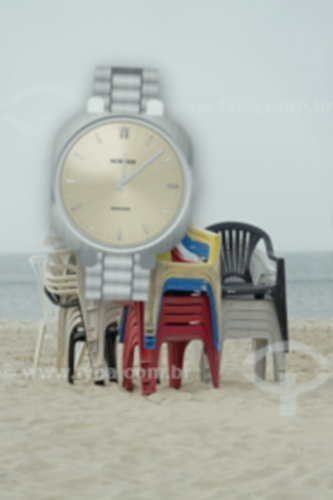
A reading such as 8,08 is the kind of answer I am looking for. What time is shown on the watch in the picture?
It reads 12,08
